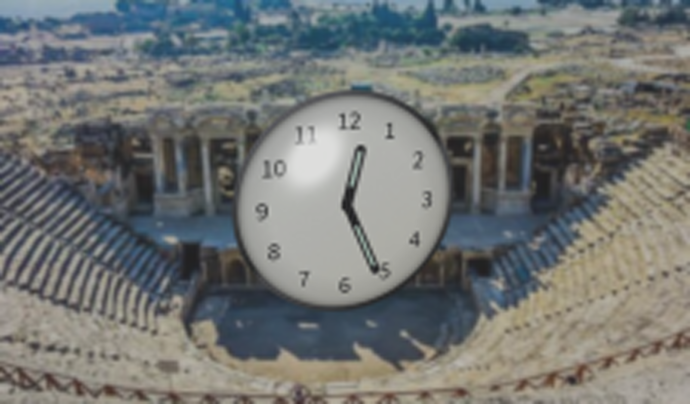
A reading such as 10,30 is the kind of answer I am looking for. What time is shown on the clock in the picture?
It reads 12,26
